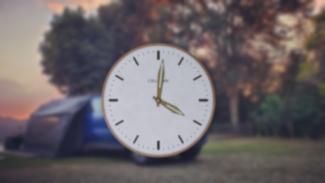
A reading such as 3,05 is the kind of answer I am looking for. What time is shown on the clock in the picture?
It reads 4,01
